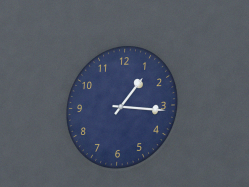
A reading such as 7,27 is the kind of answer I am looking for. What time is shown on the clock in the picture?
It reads 1,16
